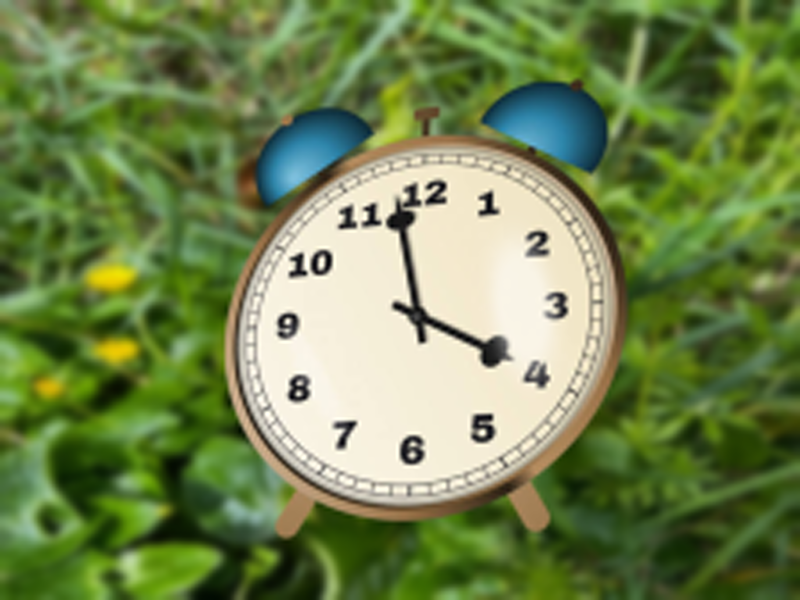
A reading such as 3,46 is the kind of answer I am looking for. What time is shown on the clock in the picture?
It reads 3,58
